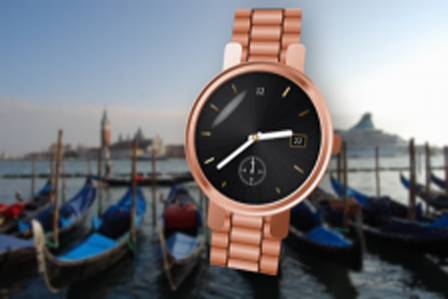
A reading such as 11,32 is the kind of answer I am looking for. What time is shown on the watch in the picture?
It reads 2,38
